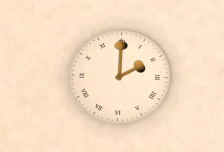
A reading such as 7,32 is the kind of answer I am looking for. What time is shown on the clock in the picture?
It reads 2,00
